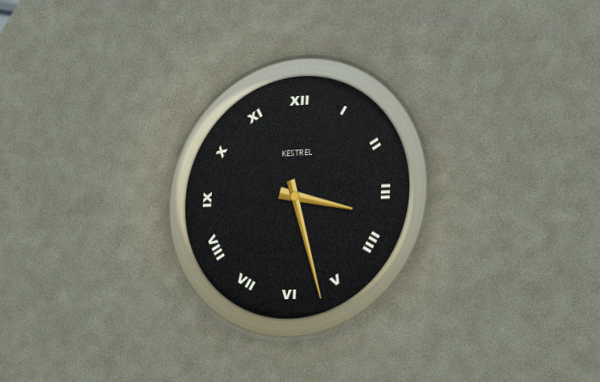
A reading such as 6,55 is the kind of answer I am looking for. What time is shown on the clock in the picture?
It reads 3,27
